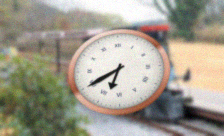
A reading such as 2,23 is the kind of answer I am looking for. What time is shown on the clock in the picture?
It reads 6,40
